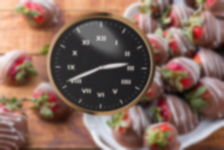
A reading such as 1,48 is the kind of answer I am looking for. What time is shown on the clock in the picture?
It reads 2,41
